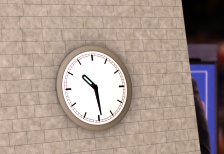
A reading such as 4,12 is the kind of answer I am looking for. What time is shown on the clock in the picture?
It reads 10,29
